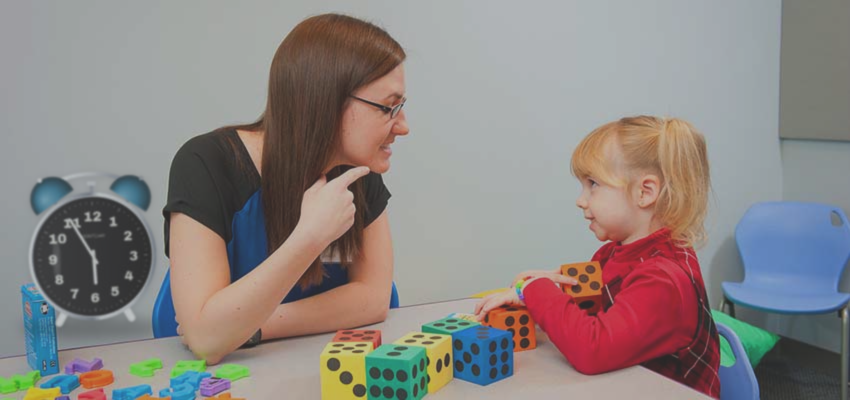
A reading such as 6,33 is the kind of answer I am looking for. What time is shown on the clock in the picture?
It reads 5,55
